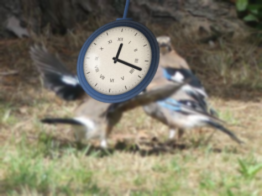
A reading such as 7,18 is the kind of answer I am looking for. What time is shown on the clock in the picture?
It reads 12,18
